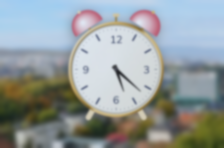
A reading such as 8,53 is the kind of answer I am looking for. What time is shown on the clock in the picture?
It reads 5,22
